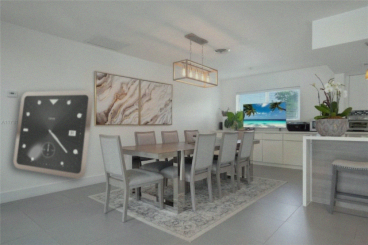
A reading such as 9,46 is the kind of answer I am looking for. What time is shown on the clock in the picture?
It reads 4,22
